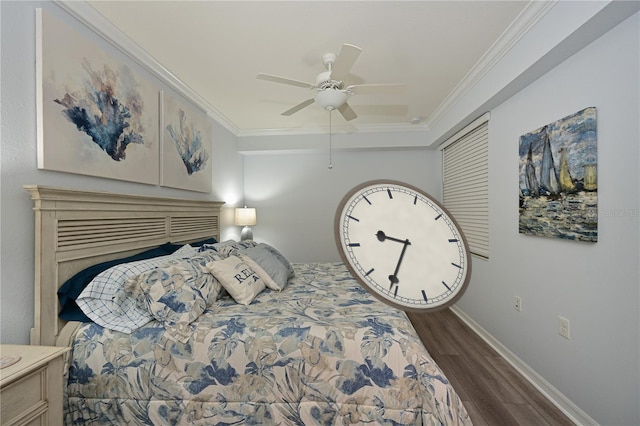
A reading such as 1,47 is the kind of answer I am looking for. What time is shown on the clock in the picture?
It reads 9,36
